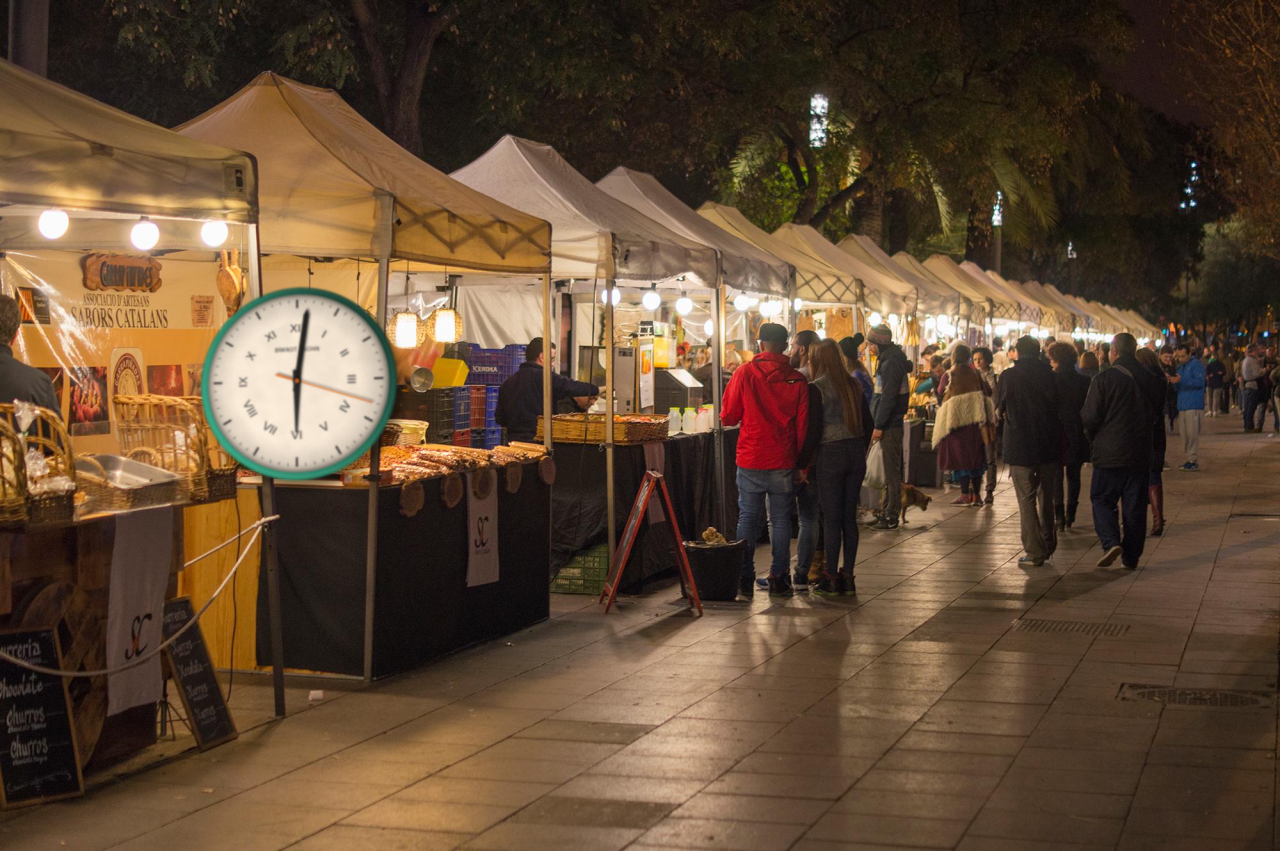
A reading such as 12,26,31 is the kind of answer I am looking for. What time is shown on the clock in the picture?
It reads 6,01,18
